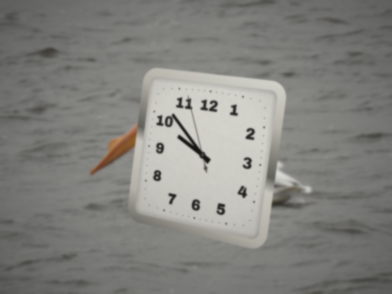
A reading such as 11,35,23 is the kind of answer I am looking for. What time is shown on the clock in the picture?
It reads 9,51,56
